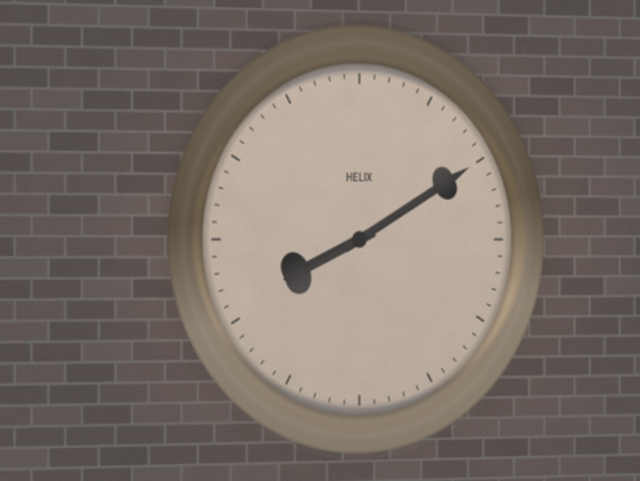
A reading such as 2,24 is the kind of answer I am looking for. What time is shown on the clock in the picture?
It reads 8,10
